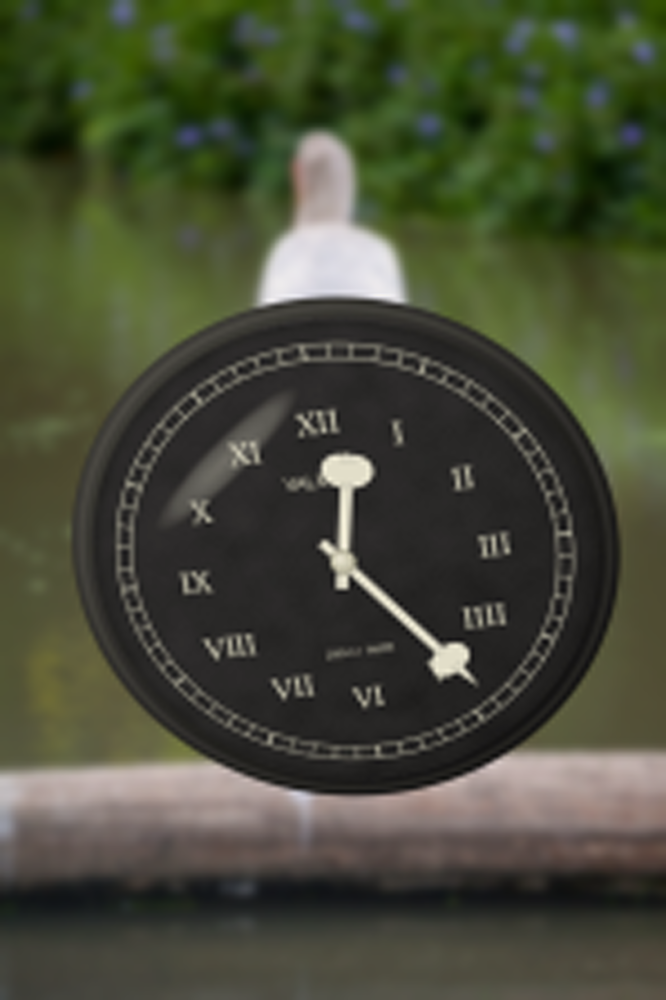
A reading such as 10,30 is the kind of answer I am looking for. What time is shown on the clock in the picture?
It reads 12,24
